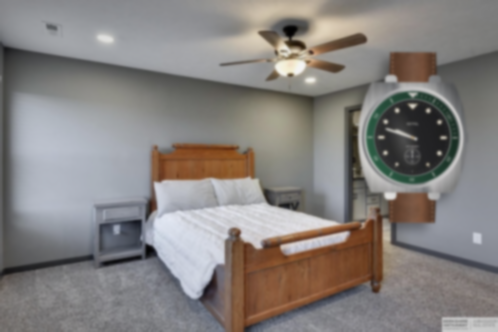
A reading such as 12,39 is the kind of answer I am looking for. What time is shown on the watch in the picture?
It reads 9,48
